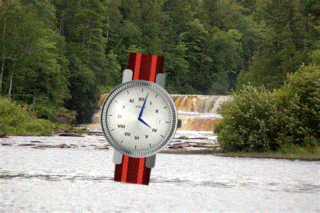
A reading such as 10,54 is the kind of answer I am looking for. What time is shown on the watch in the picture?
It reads 4,02
